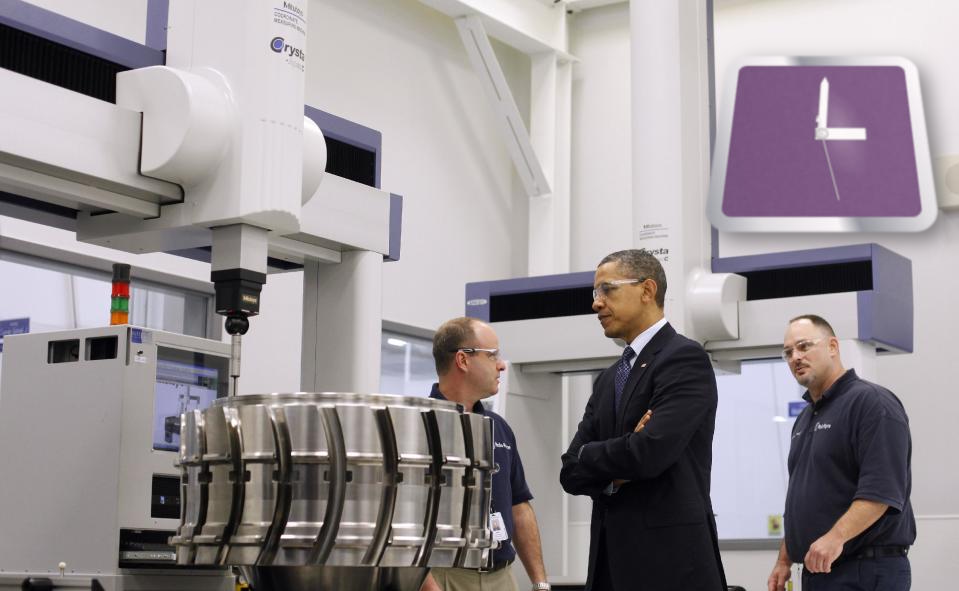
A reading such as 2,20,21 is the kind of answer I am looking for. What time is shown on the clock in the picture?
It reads 3,00,28
